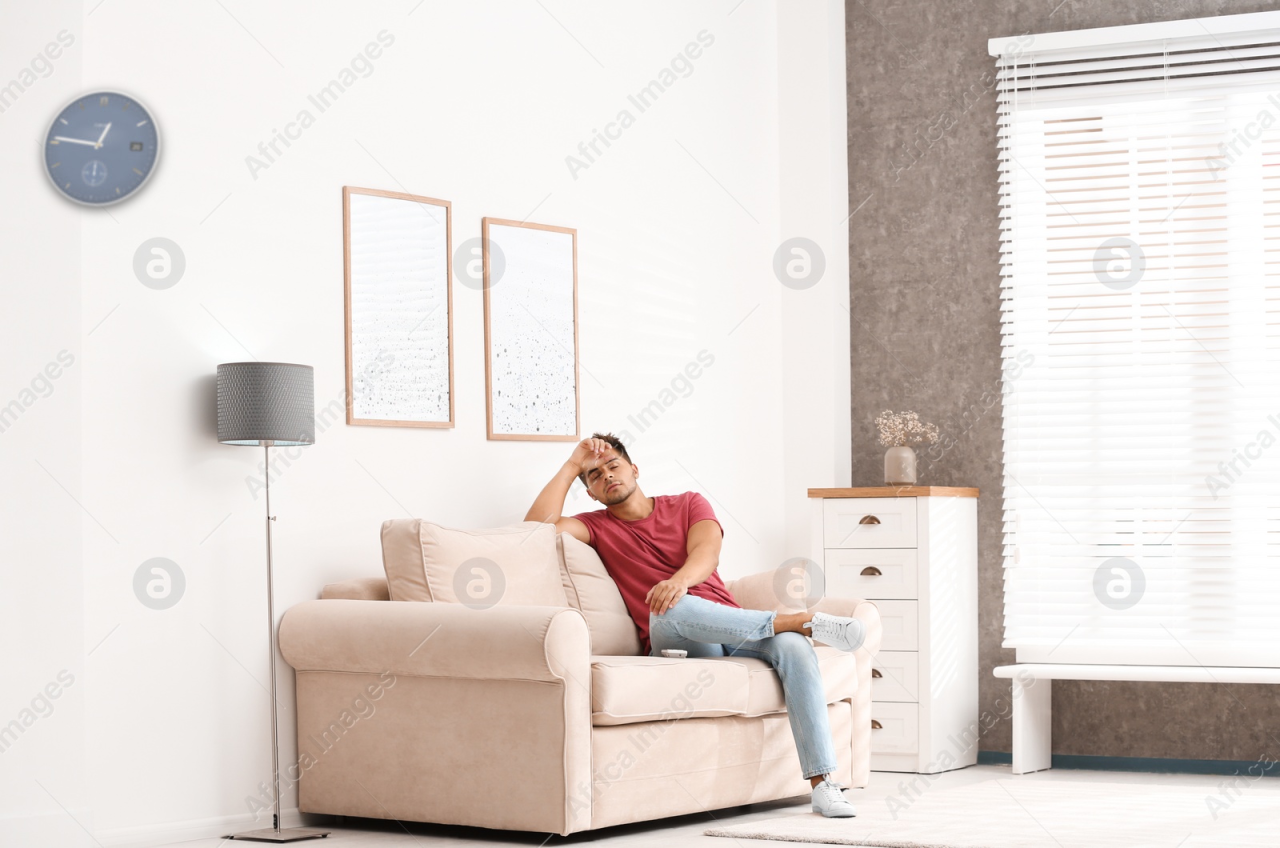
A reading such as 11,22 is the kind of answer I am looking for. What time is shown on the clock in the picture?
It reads 12,46
